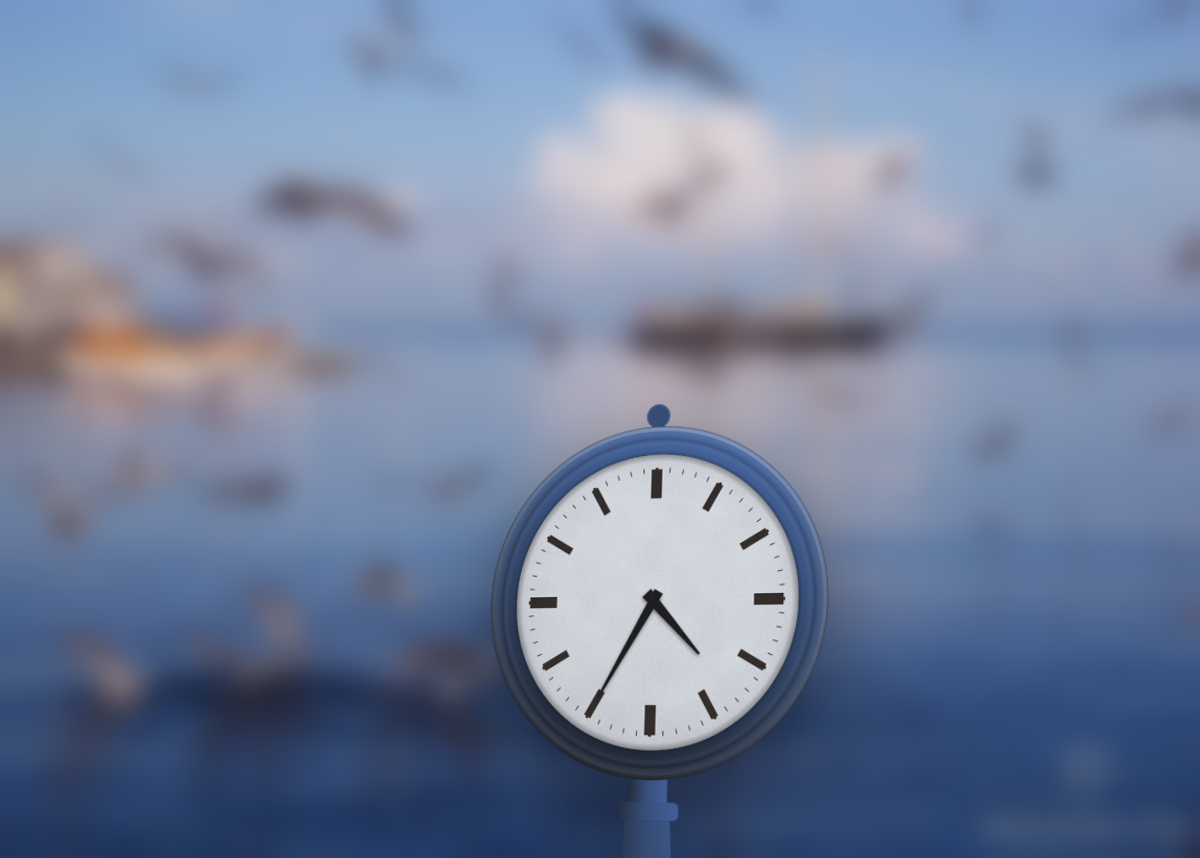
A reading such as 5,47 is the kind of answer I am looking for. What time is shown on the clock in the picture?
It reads 4,35
